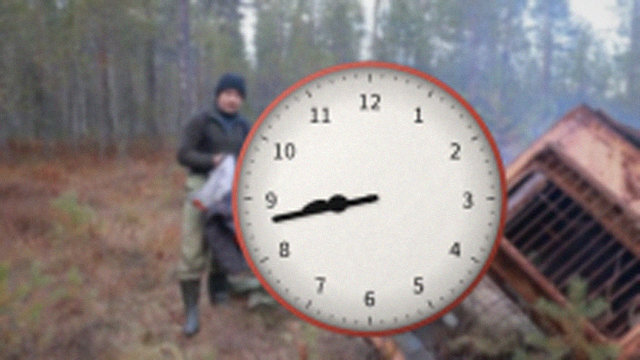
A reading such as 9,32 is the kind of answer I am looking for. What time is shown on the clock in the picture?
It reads 8,43
